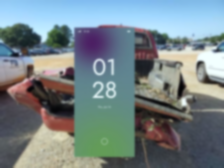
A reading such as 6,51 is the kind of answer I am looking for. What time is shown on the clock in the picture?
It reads 1,28
